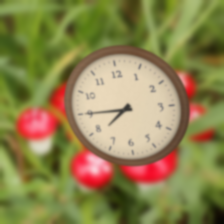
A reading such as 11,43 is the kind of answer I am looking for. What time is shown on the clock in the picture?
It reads 7,45
